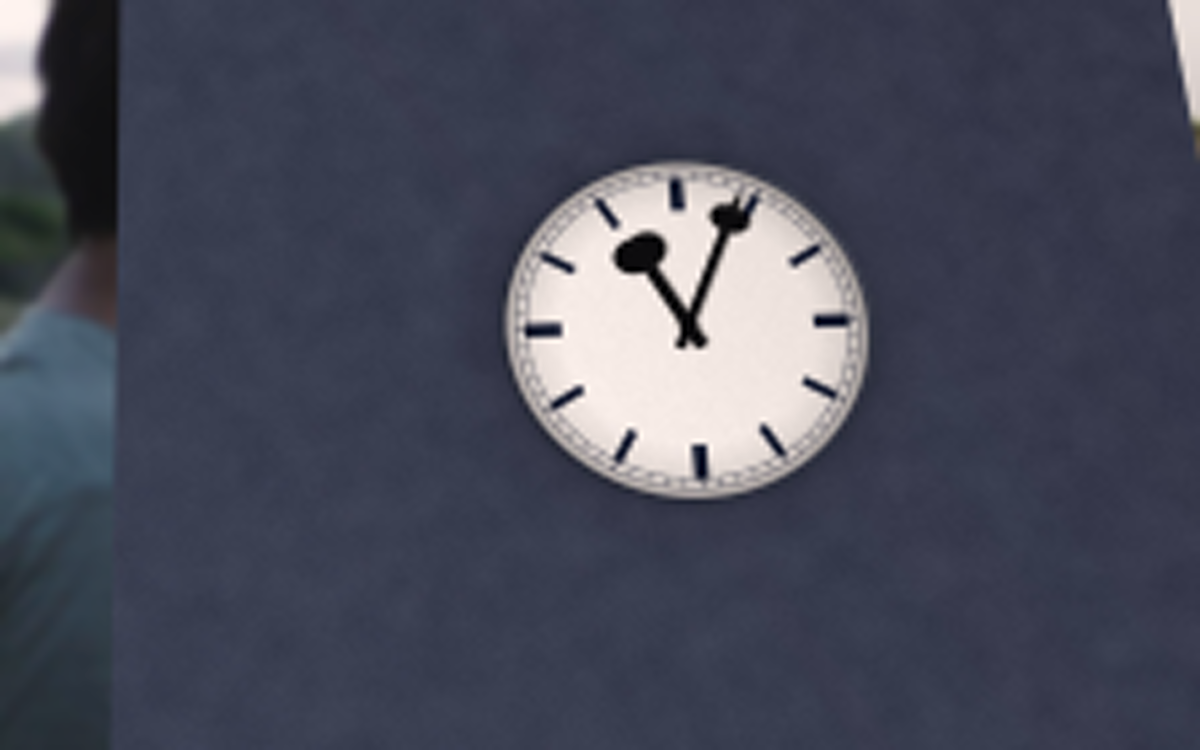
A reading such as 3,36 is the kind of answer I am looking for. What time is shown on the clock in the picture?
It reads 11,04
